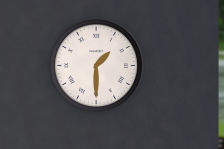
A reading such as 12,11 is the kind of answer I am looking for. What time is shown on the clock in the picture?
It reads 1,30
